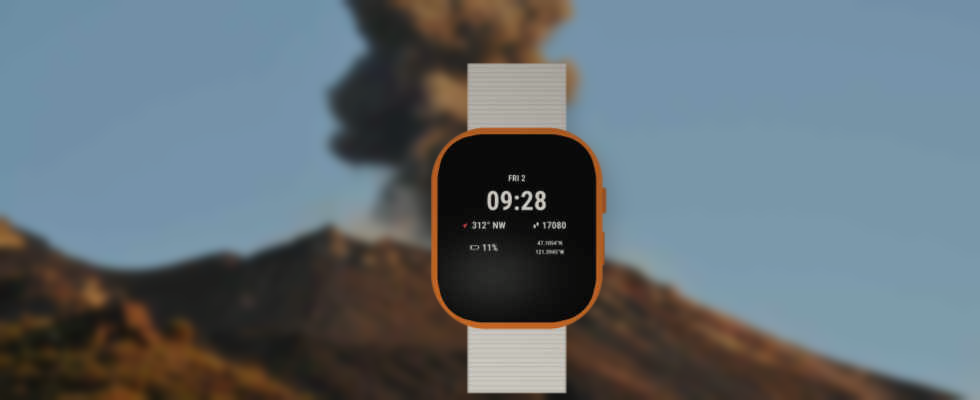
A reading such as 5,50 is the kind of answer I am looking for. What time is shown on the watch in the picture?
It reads 9,28
